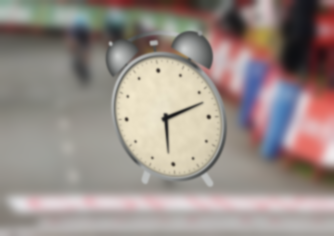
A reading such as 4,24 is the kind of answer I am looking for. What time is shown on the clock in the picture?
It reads 6,12
